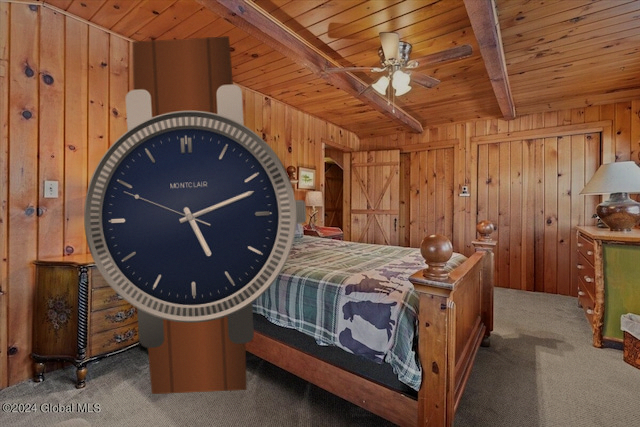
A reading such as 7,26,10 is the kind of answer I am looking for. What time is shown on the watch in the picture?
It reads 5,11,49
